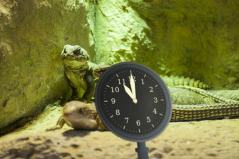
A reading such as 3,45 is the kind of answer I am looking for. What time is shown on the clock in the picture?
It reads 11,00
